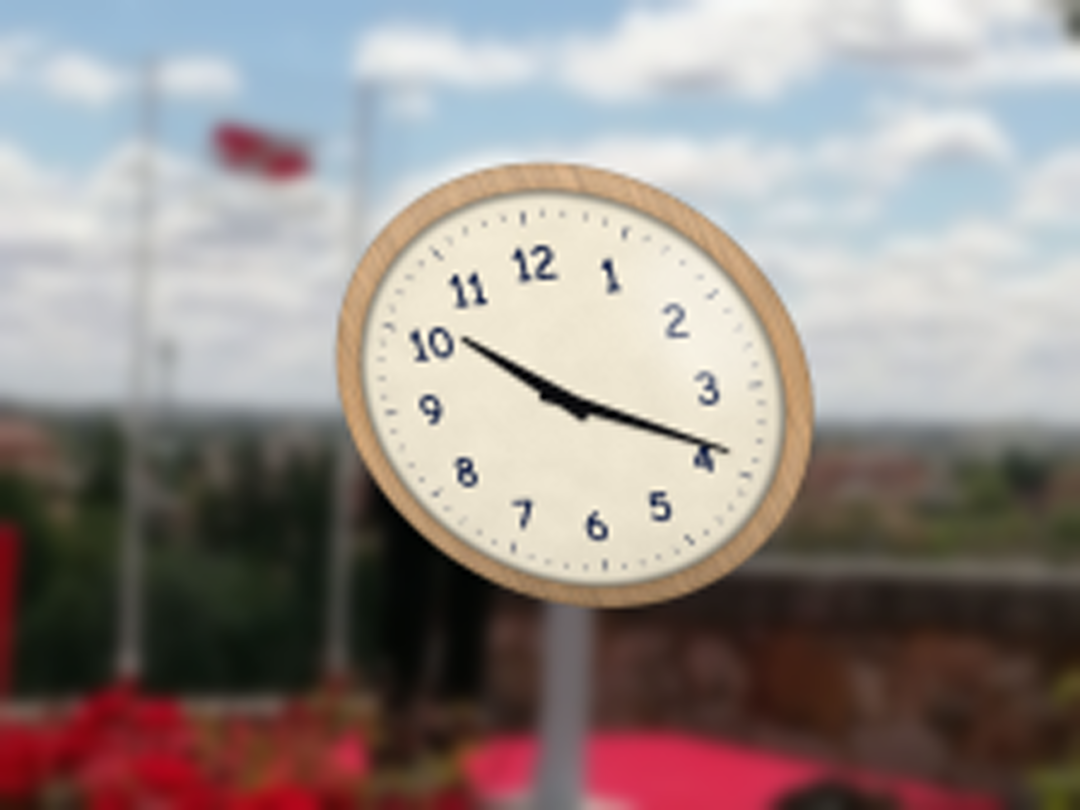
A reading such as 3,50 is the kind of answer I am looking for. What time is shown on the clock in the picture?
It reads 10,19
